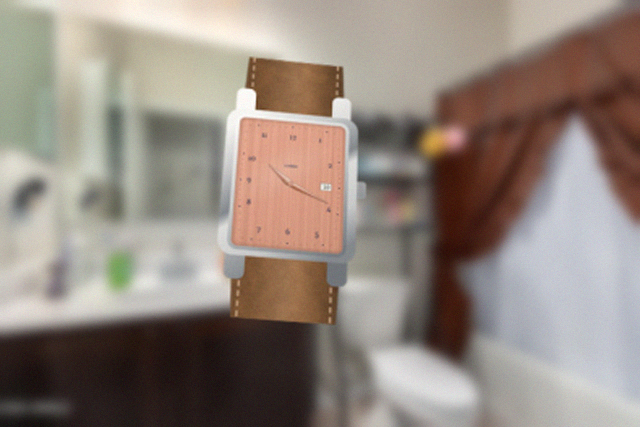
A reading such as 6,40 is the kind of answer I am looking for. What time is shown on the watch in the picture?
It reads 10,19
